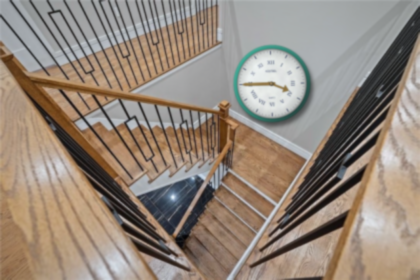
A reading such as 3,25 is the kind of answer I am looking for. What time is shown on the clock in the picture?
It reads 3,45
